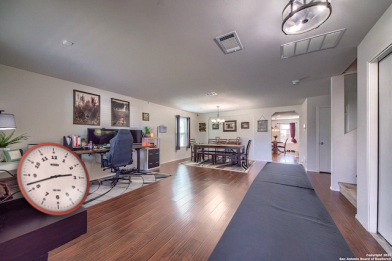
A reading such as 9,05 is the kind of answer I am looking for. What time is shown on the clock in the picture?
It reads 2,42
